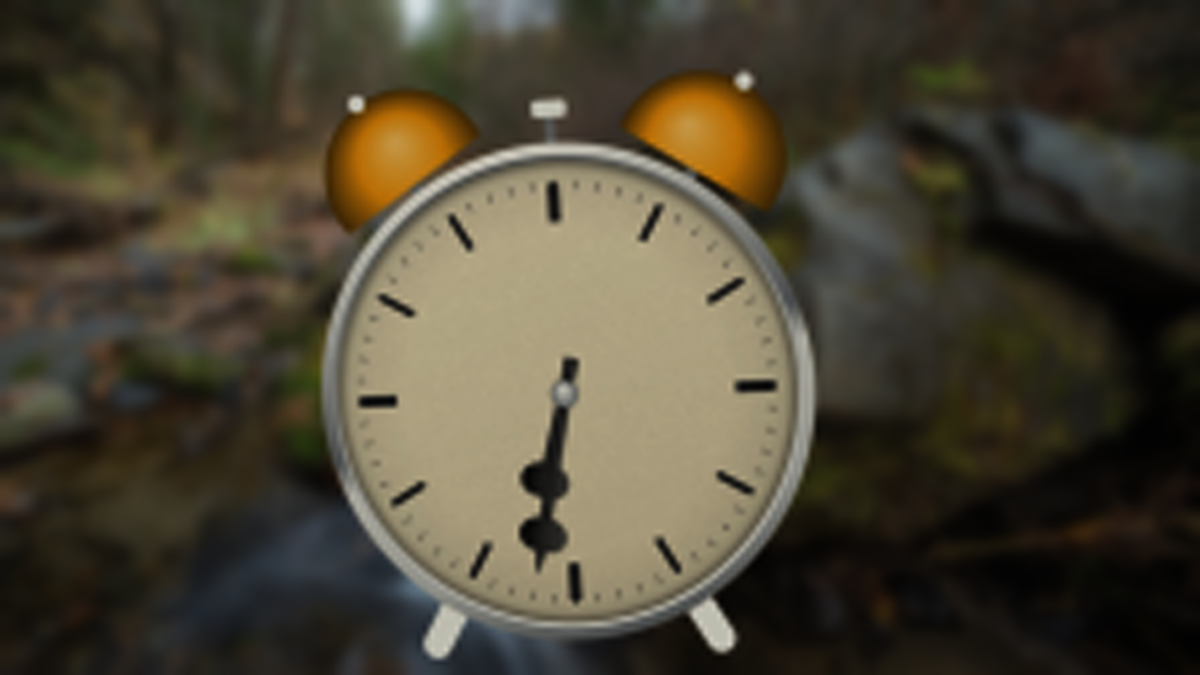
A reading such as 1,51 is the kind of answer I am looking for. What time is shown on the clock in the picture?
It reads 6,32
